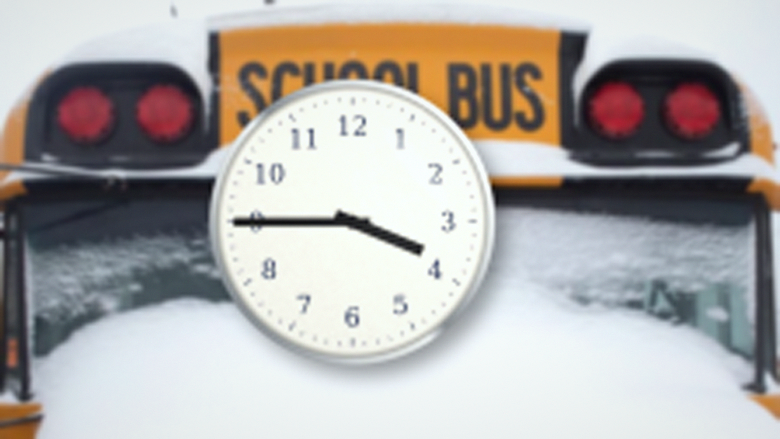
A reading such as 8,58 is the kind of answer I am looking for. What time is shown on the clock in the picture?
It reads 3,45
